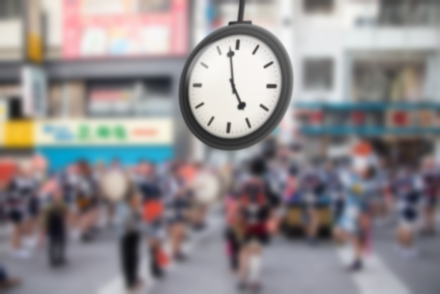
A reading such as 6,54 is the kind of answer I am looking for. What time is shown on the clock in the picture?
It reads 4,58
